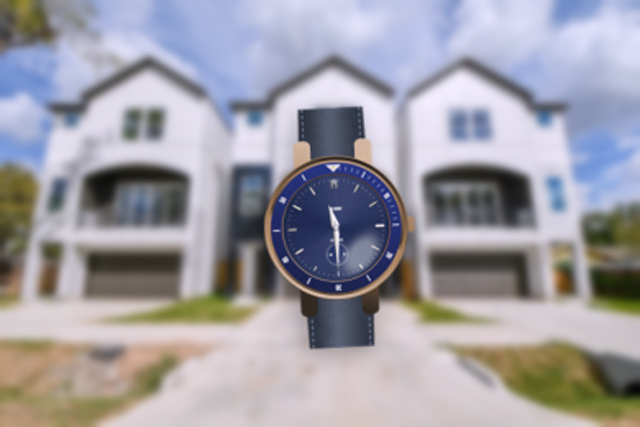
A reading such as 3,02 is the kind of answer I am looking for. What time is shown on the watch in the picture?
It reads 11,30
